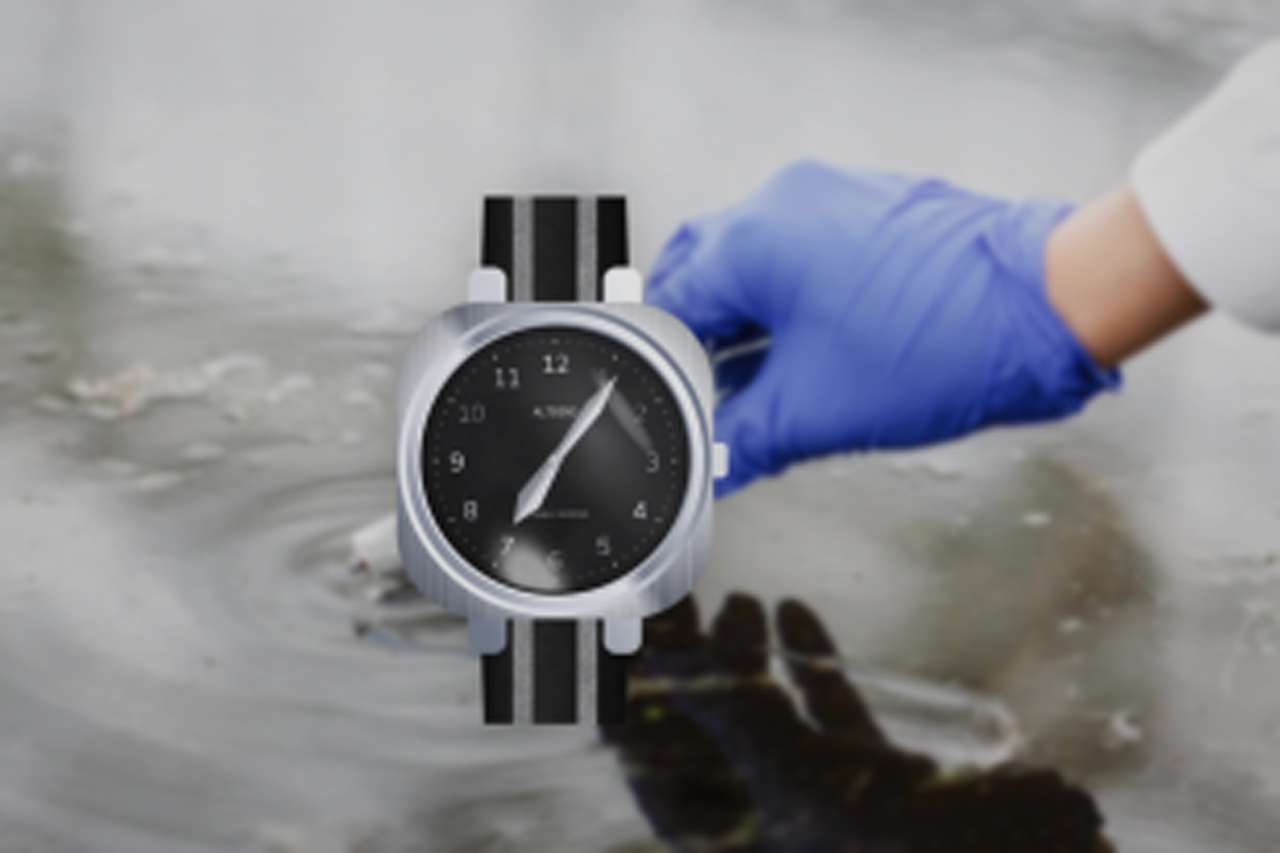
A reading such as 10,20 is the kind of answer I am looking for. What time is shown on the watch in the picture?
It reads 7,06
